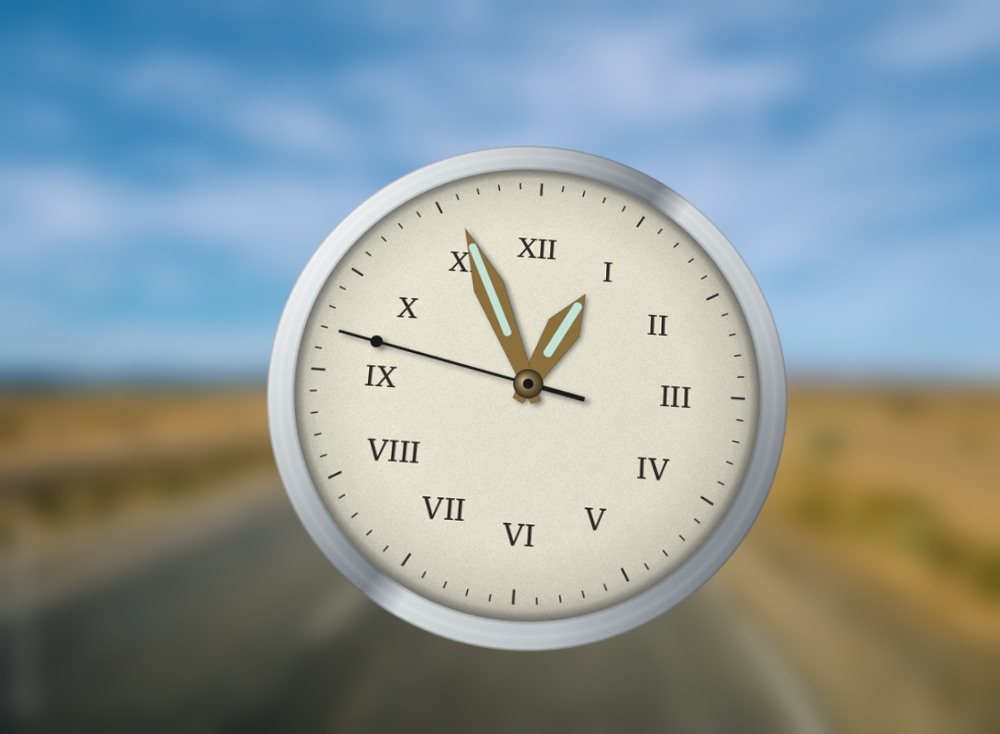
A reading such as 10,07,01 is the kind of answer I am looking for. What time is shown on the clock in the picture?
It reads 12,55,47
